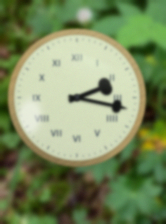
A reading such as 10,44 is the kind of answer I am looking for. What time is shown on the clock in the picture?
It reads 2,17
